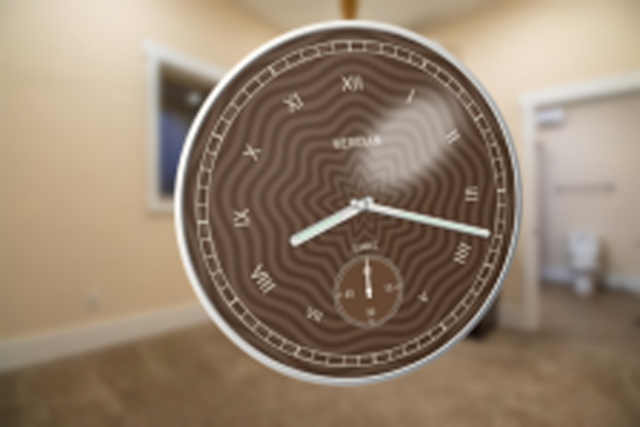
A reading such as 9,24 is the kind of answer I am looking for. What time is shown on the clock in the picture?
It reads 8,18
